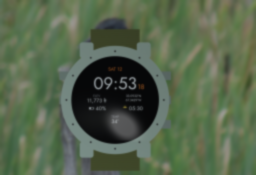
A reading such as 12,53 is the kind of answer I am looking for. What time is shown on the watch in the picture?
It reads 9,53
